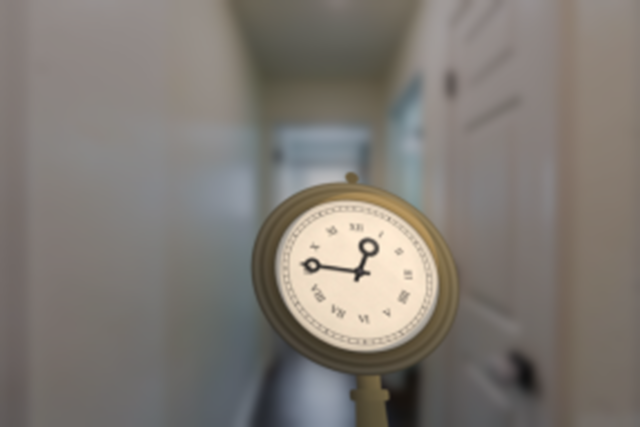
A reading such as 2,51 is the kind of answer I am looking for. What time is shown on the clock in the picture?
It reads 12,46
